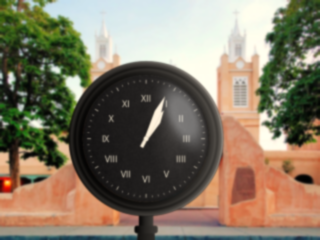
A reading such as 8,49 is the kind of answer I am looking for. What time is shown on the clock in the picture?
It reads 1,04
